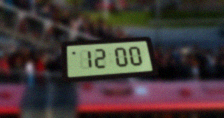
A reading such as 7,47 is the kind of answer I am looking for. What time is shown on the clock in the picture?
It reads 12,00
